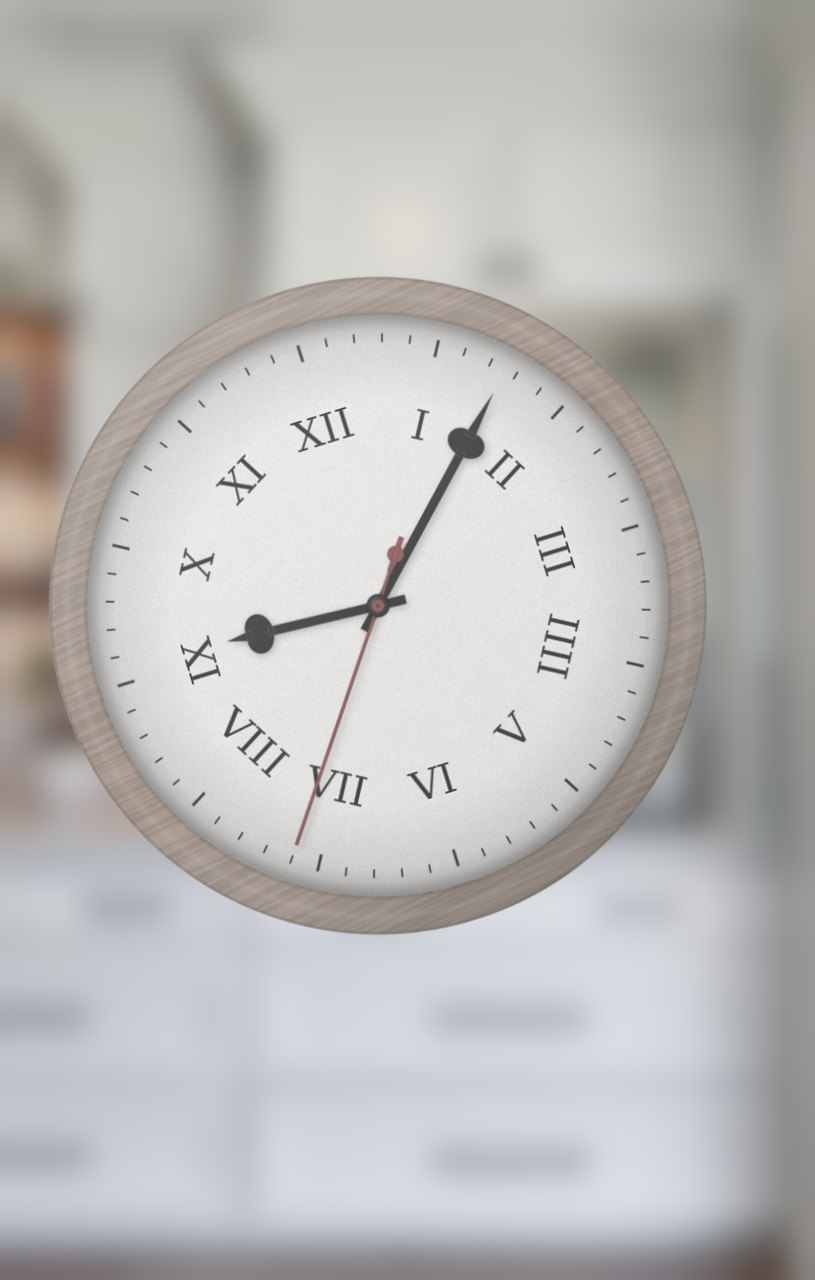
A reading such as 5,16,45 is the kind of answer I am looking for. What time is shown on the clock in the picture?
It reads 9,07,36
